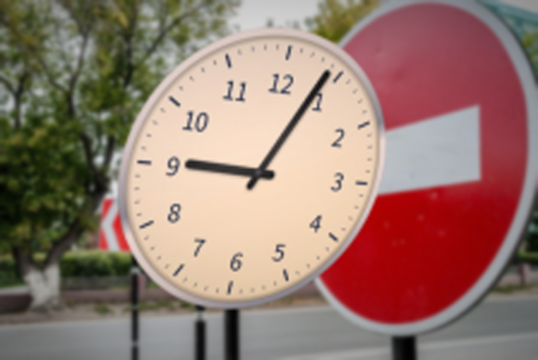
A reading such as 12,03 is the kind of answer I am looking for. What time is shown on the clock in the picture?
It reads 9,04
